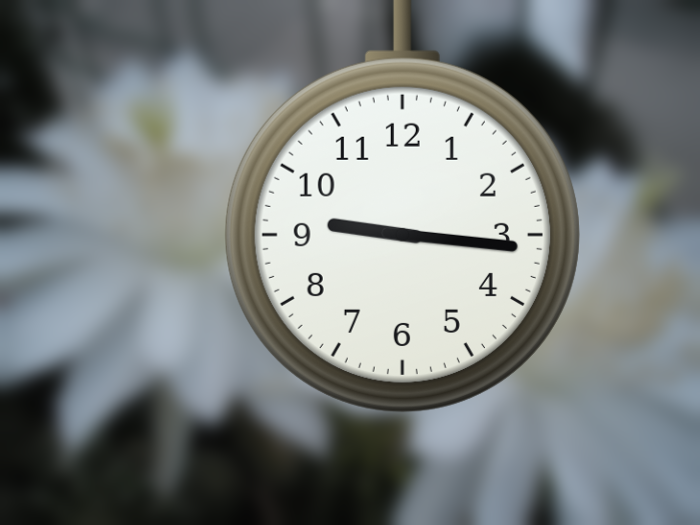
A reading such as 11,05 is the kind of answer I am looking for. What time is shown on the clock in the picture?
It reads 9,16
